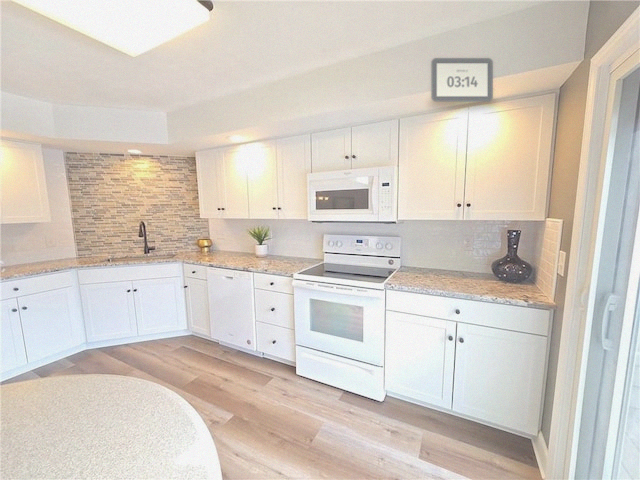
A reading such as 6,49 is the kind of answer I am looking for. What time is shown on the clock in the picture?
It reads 3,14
